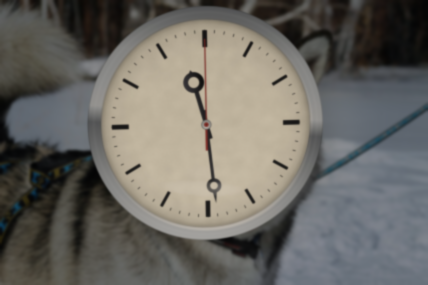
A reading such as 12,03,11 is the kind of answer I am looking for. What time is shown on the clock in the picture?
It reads 11,29,00
